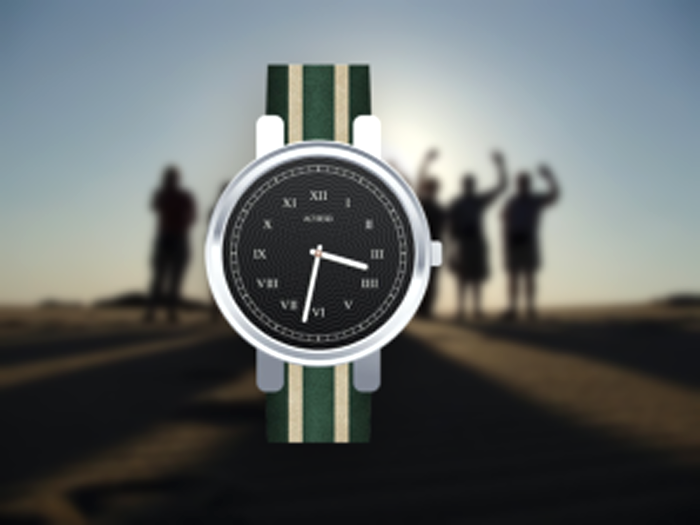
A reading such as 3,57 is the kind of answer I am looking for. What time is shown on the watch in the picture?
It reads 3,32
